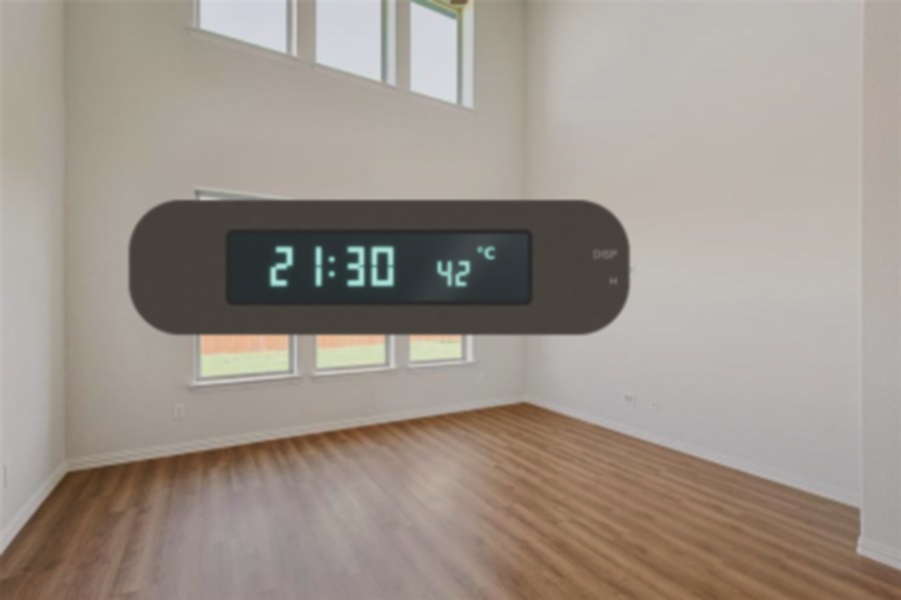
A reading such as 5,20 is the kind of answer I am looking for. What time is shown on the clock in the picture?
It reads 21,30
